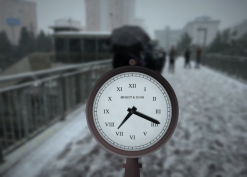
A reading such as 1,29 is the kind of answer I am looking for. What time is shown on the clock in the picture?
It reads 7,19
